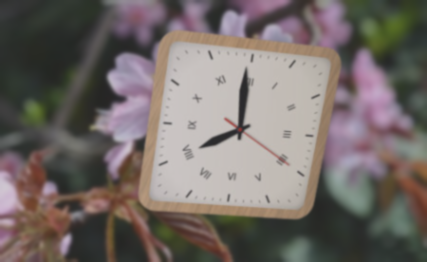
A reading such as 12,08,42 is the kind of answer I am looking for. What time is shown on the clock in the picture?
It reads 7,59,20
